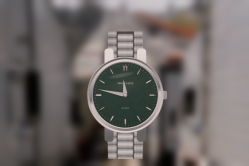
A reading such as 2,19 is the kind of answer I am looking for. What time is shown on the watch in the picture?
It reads 11,47
